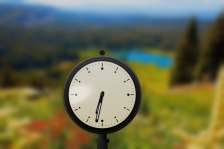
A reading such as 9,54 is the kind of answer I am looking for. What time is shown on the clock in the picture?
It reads 6,32
